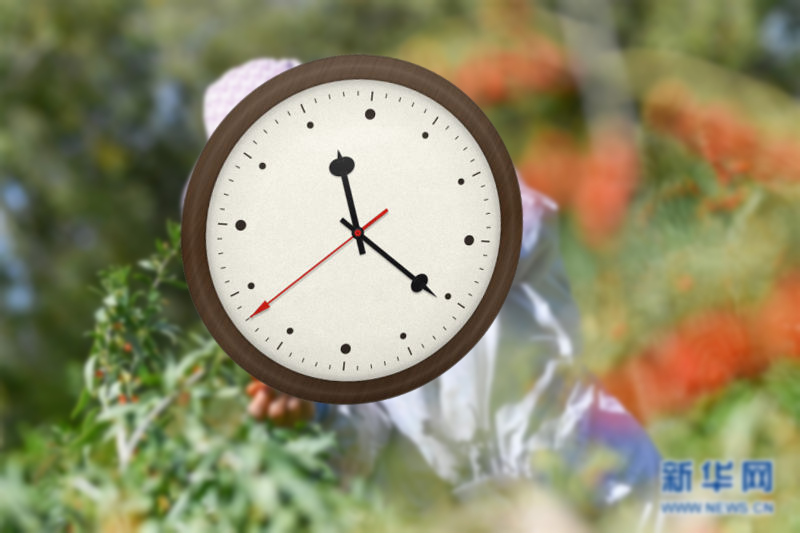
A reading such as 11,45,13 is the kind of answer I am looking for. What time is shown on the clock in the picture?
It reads 11,20,38
